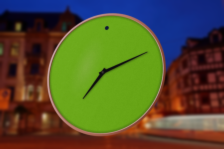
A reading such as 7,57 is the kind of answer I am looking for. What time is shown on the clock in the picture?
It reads 7,11
